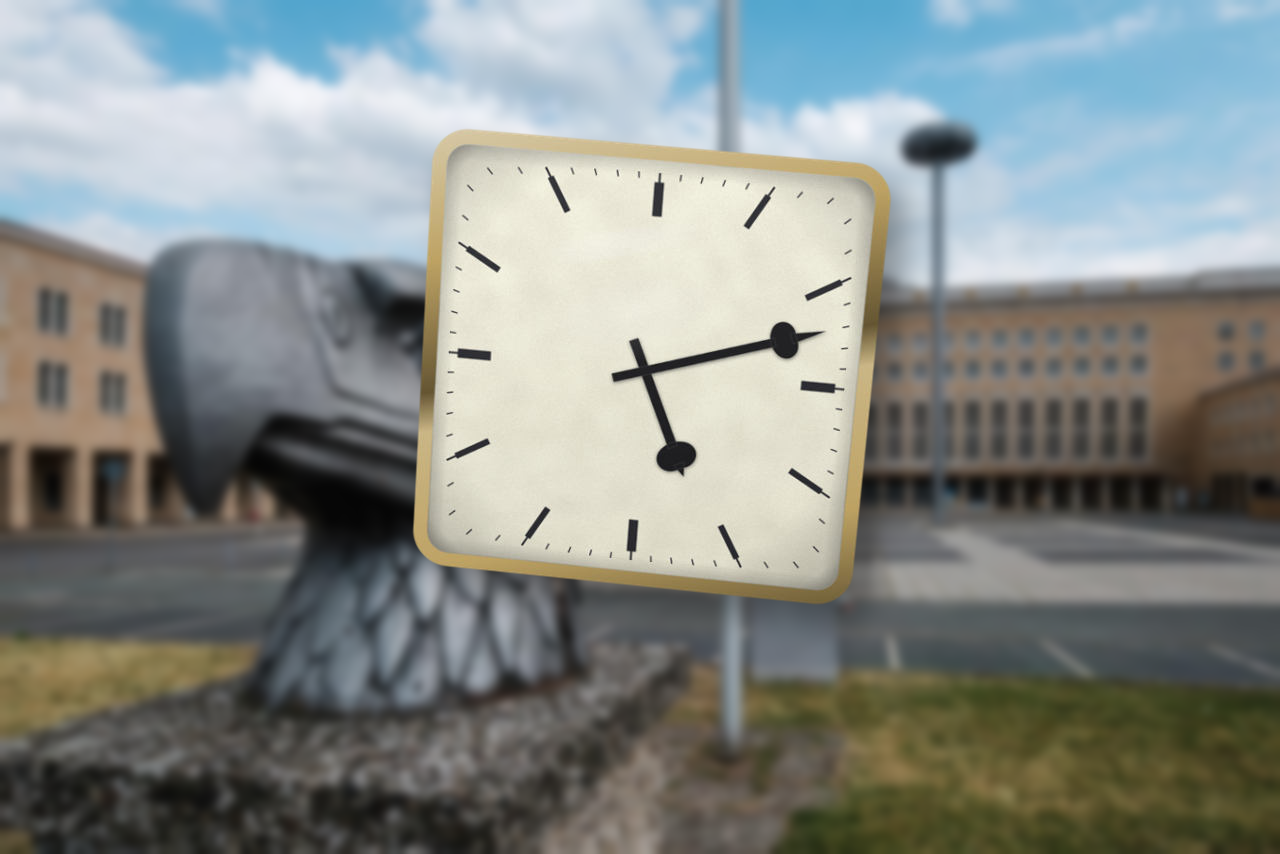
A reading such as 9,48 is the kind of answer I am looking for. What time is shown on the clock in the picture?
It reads 5,12
